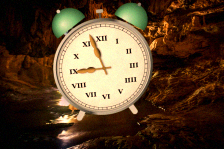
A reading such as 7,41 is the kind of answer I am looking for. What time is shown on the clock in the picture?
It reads 8,57
